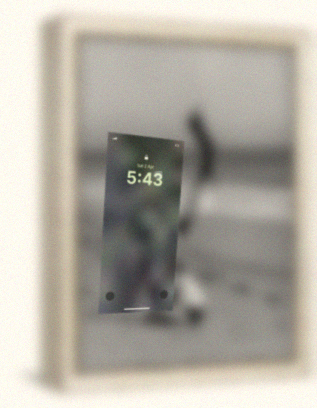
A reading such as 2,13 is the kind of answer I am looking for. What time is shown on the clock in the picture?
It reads 5,43
